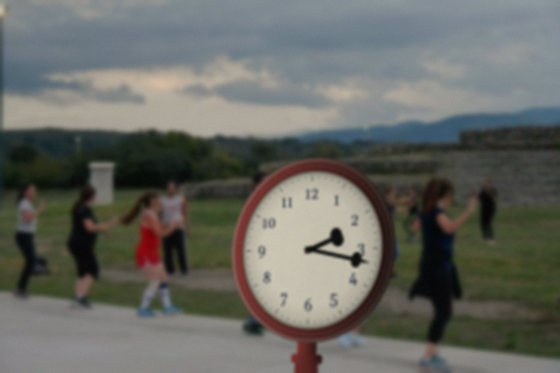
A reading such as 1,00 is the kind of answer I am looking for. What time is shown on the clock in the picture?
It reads 2,17
